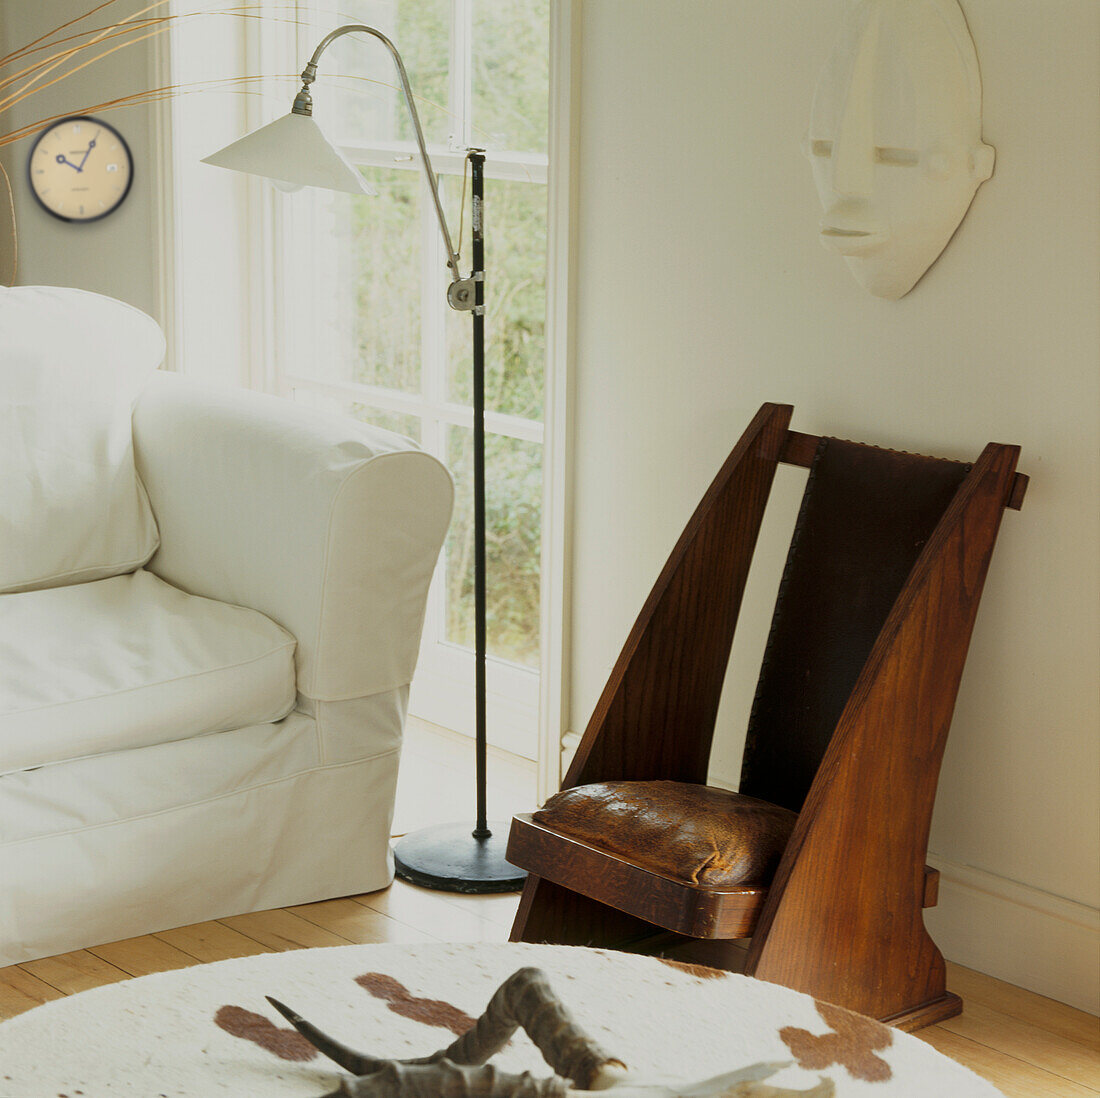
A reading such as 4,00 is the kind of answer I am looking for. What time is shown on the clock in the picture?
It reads 10,05
